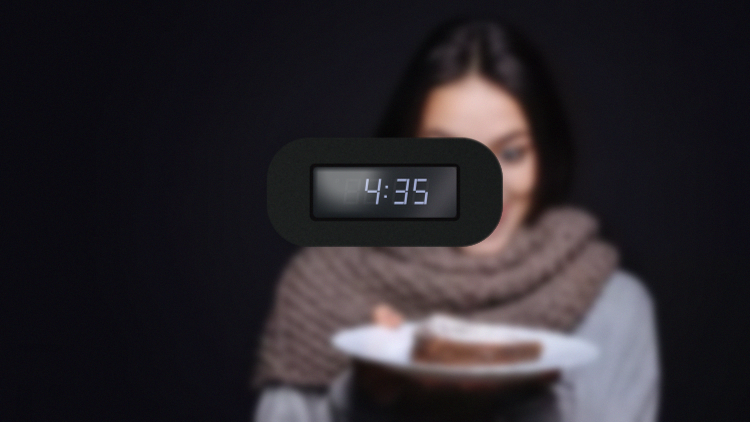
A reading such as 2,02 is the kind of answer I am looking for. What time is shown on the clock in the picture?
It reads 4,35
